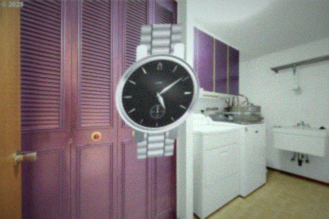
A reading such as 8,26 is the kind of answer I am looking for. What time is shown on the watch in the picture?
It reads 5,09
